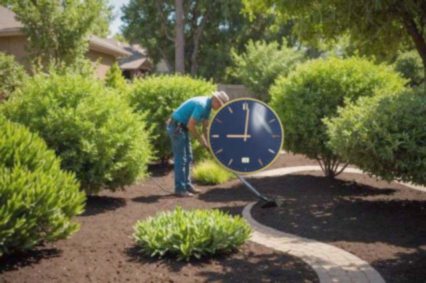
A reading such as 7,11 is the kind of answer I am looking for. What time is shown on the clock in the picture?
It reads 9,01
